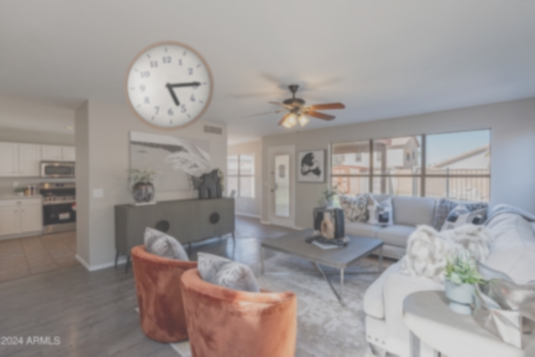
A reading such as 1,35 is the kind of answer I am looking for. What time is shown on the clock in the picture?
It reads 5,15
